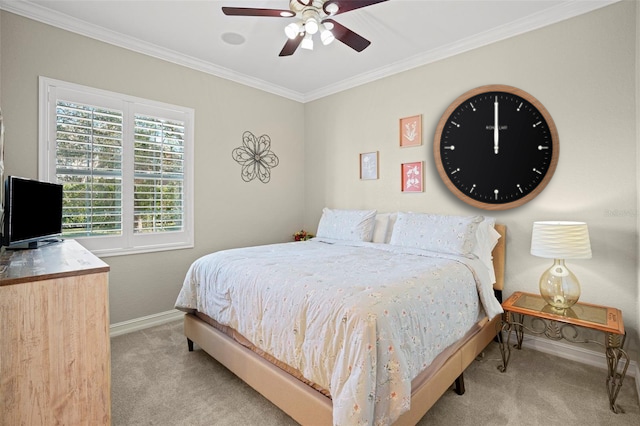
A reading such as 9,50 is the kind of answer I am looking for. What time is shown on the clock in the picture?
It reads 12,00
